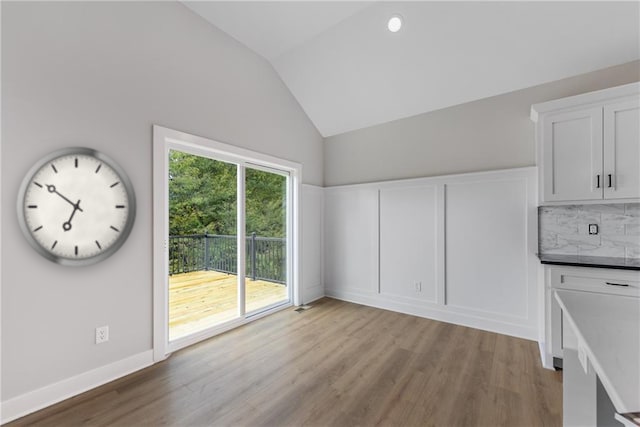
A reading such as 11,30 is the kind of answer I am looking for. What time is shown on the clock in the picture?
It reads 6,51
